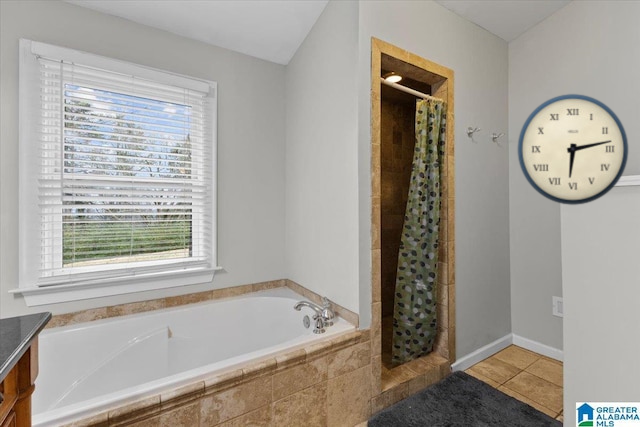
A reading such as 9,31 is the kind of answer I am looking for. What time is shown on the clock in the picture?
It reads 6,13
